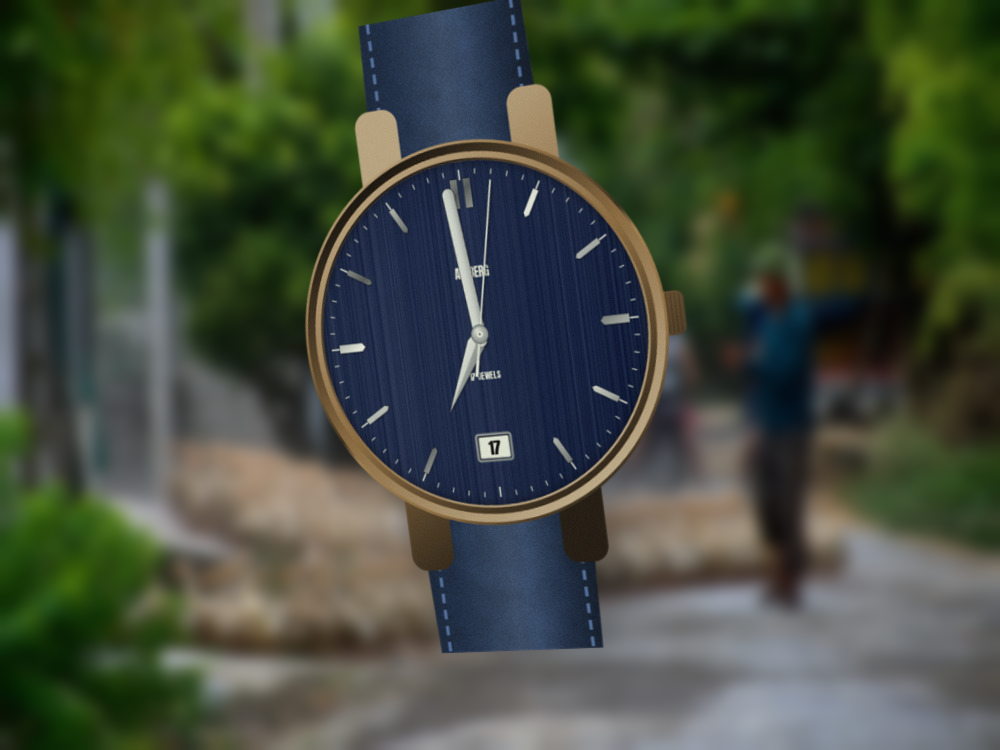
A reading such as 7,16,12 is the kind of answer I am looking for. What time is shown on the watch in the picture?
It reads 6,59,02
